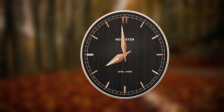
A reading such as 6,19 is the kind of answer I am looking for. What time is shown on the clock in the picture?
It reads 7,59
